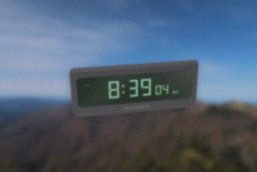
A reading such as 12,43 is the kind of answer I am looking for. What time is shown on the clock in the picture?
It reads 8,39
